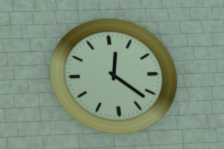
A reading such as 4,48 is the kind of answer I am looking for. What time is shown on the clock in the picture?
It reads 12,22
